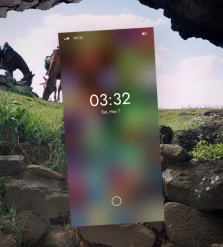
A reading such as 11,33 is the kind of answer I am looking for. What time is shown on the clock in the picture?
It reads 3,32
